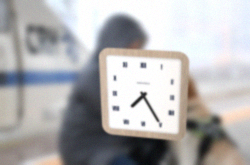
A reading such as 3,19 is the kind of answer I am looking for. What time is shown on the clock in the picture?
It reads 7,25
